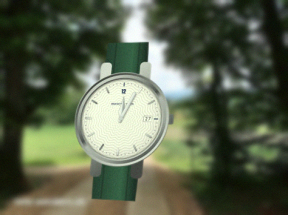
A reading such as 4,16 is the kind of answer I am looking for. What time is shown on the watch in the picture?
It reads 12,04
